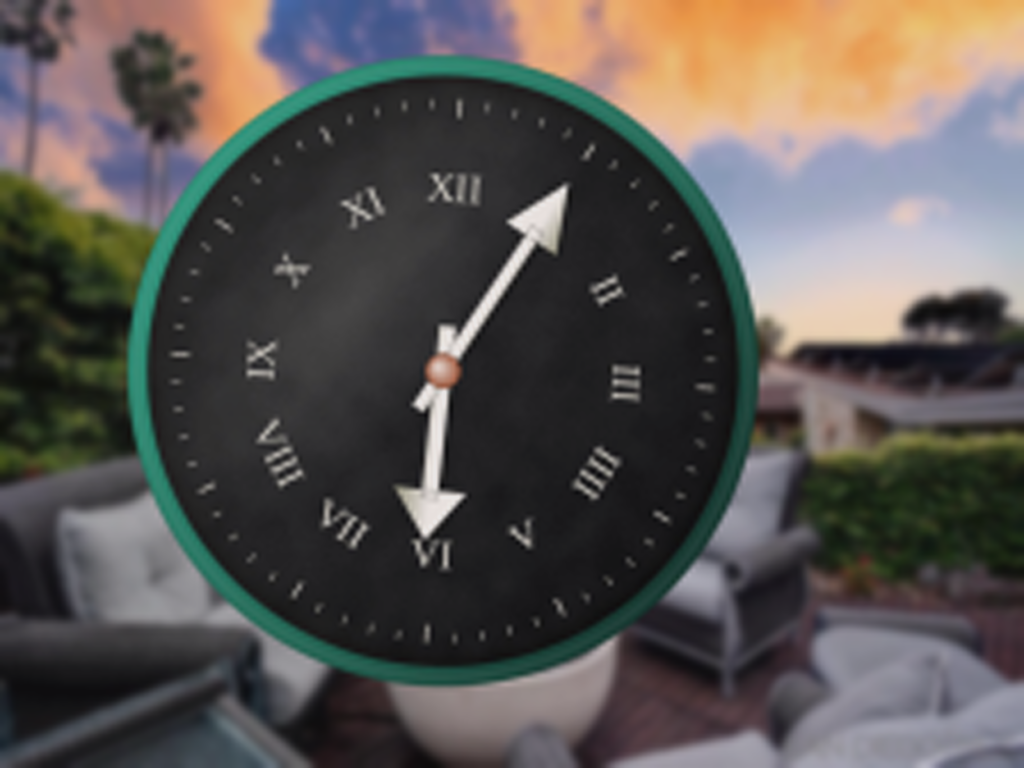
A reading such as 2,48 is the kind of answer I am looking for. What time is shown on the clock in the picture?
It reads 6,05
